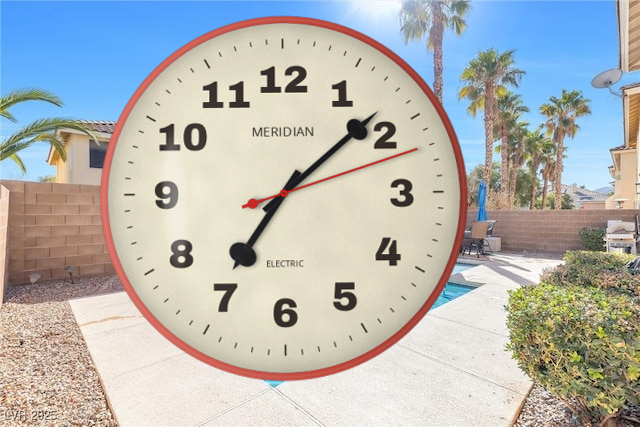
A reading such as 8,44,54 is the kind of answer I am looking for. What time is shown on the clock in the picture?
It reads 7,08,12
